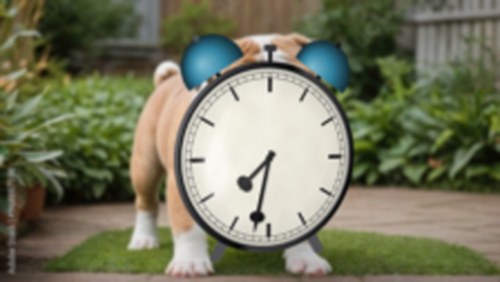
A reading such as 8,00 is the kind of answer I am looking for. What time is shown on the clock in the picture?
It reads 7,32
